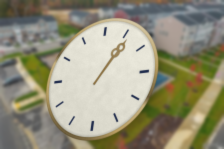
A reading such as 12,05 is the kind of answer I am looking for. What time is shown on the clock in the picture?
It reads 1,06
